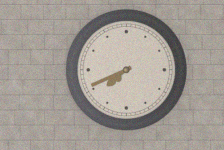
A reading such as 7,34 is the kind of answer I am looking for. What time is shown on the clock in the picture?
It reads 7,41
